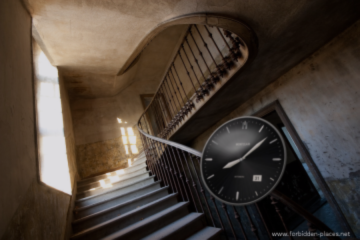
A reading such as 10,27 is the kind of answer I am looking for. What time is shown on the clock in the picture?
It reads 8,08
